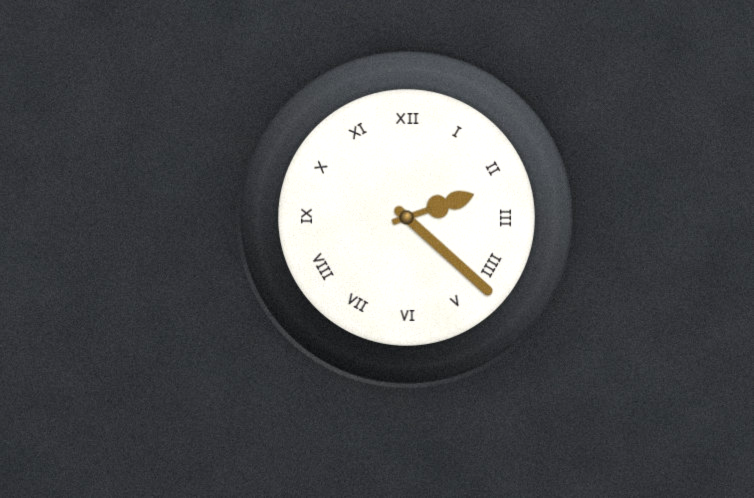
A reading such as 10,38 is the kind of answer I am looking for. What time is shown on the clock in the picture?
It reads 2,22
